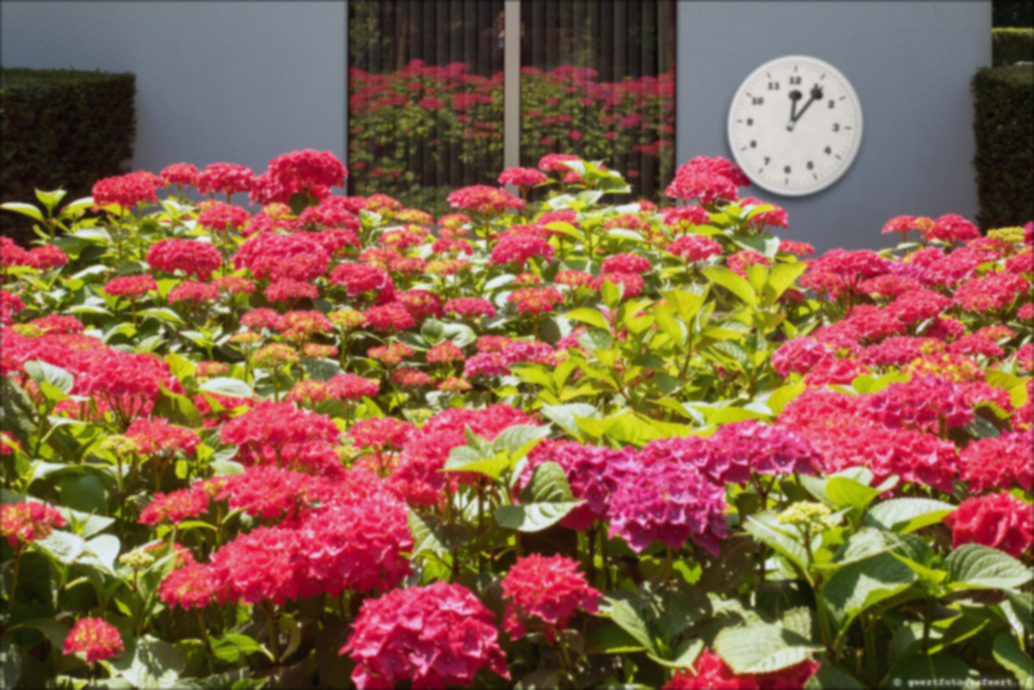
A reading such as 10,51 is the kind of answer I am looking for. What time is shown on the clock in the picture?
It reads 12,06
